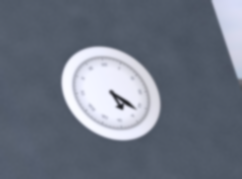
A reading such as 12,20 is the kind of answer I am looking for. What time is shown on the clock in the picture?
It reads 5,22
